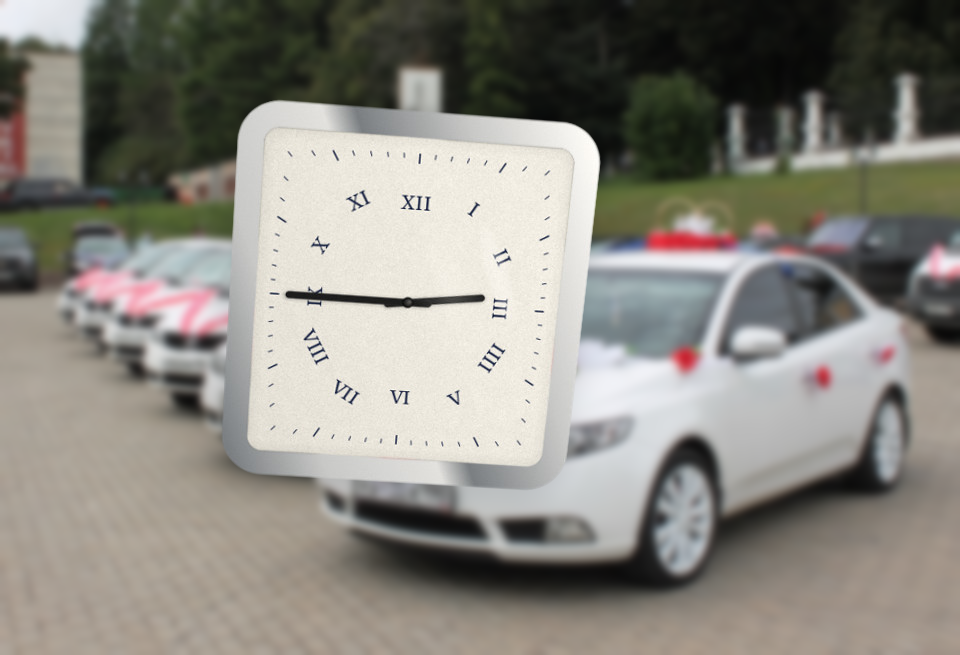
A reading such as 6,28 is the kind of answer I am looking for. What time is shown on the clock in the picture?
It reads 2,45
